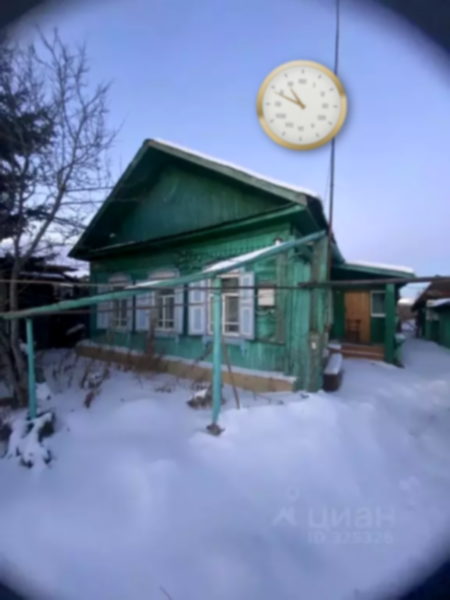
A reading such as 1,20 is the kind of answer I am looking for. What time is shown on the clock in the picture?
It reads 10,49
